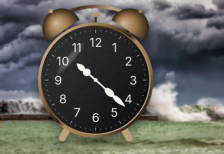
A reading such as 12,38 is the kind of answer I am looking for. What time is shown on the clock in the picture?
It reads 10,22
